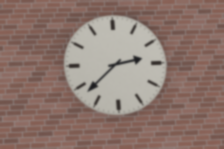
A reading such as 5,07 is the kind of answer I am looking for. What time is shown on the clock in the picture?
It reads 2,38
